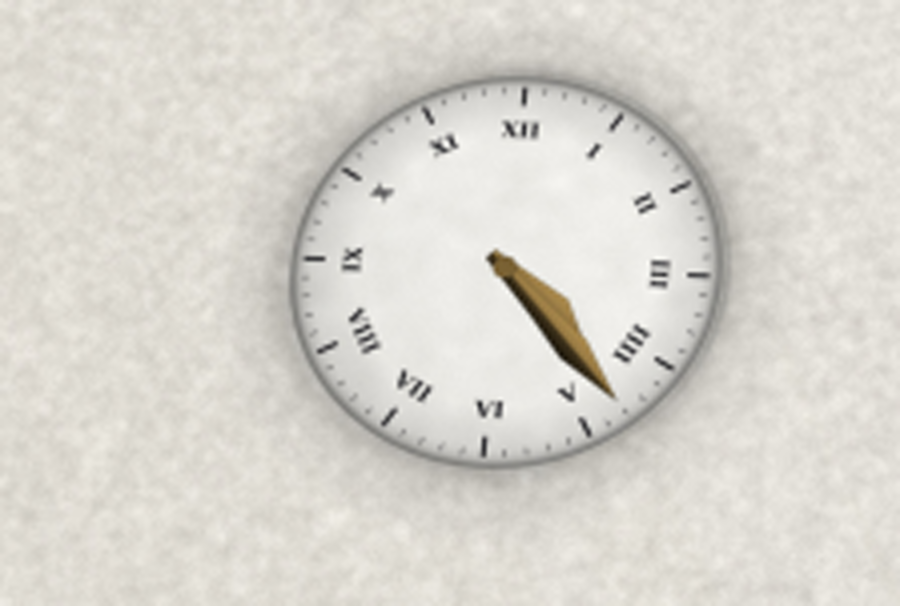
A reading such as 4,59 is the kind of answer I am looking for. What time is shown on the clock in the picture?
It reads 4,23
